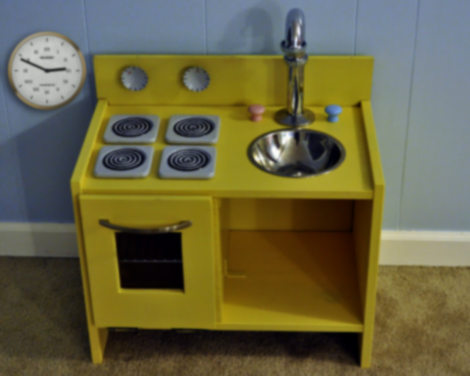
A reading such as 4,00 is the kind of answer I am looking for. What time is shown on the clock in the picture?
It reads 2,49
